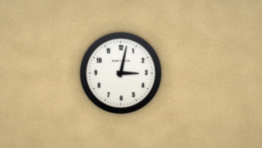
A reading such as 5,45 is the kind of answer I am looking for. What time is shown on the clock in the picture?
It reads 3,02
